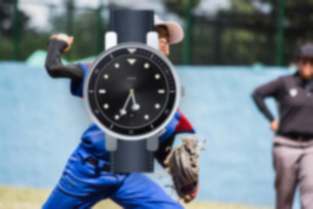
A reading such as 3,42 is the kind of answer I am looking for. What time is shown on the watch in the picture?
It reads 5,34
